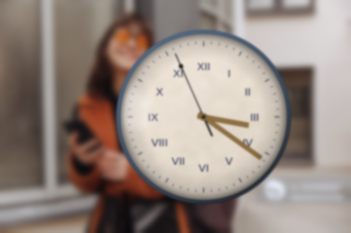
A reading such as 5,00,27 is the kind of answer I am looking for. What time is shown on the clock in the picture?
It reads 3,20,56
